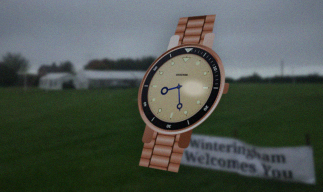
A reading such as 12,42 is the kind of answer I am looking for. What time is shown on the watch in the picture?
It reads 8,27
